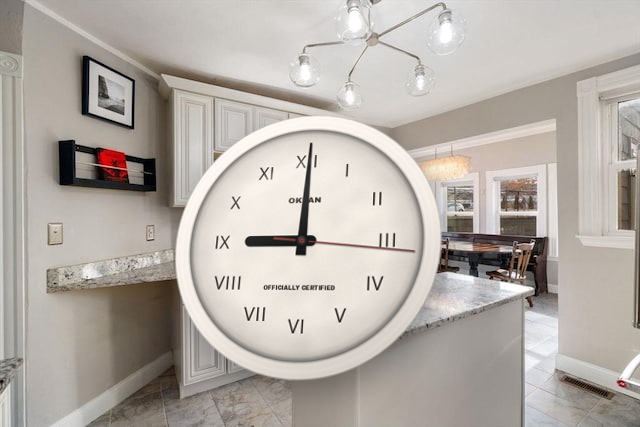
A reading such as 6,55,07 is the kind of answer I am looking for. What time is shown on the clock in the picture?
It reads 9,00,16
